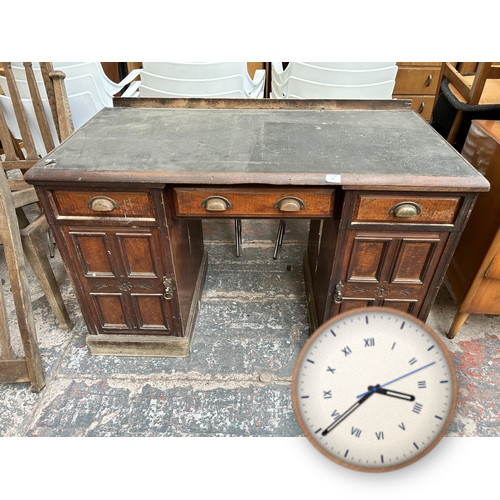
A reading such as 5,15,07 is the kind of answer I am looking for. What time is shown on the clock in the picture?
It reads 3,39,12
